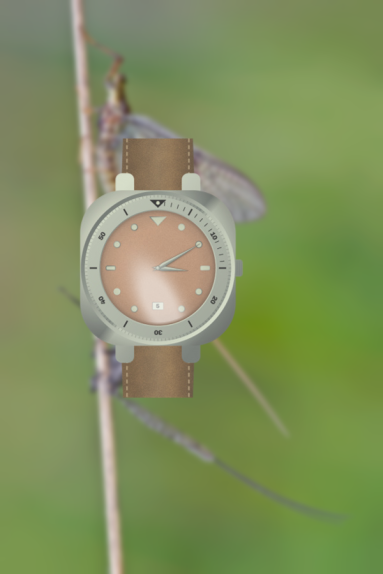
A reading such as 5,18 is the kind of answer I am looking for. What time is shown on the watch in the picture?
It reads 3,10
